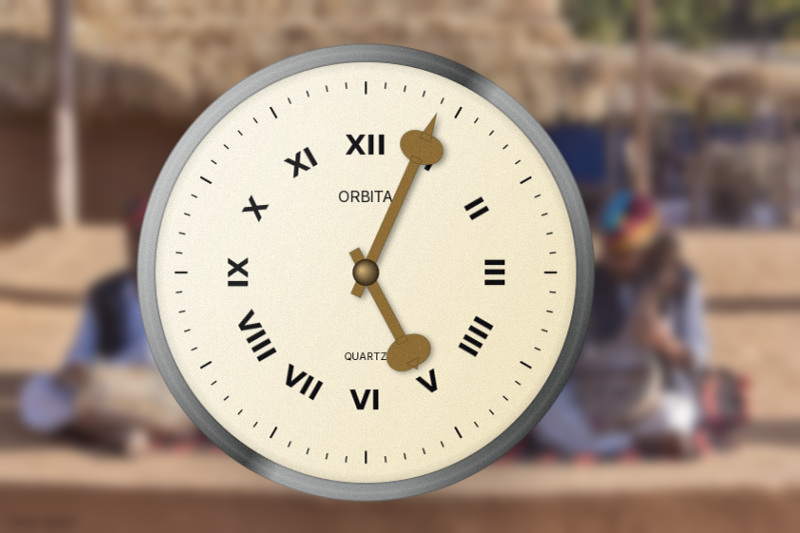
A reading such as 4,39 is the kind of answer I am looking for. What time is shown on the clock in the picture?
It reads 5,04
